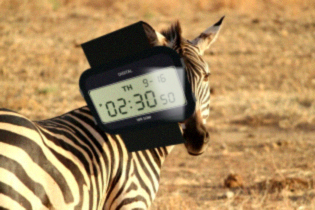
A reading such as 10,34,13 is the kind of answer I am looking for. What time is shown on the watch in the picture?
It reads 2,30,50
